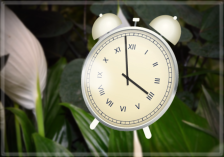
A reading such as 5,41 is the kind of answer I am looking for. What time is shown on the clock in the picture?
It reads 3,58
